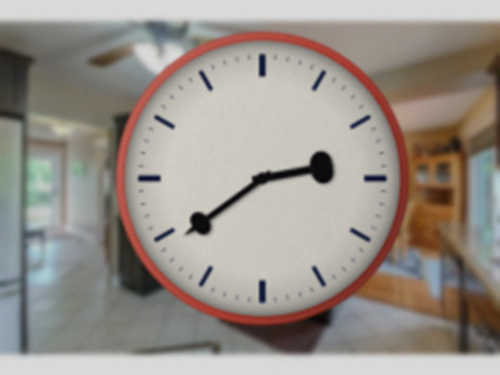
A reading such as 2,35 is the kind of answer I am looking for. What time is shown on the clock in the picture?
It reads 2,39
